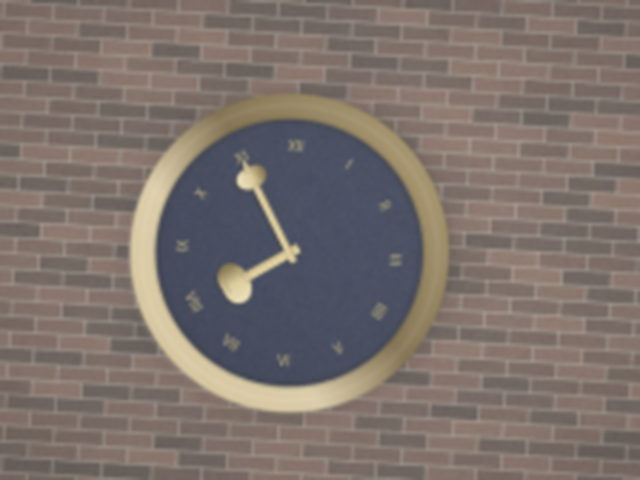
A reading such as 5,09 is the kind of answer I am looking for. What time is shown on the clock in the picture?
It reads 7,55
